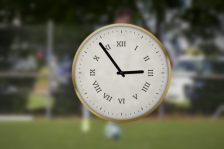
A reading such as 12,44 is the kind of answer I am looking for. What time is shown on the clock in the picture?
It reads 2,54
